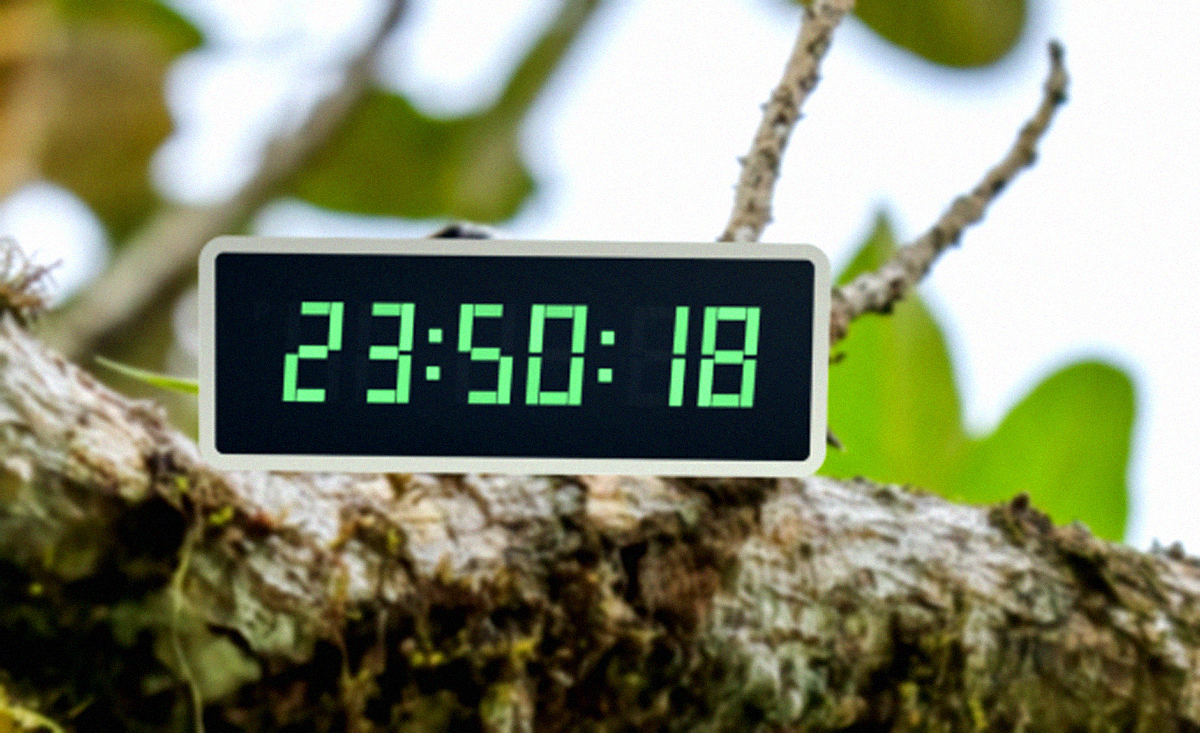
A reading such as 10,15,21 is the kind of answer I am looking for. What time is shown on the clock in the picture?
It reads 23,50,18
